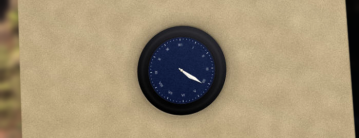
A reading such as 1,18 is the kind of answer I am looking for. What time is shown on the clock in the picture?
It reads 4,21
